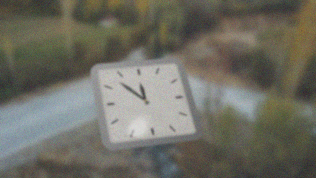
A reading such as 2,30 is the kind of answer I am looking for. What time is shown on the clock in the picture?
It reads 11,53
